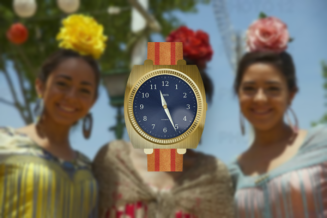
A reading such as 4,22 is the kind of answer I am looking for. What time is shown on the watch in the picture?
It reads 11,26
